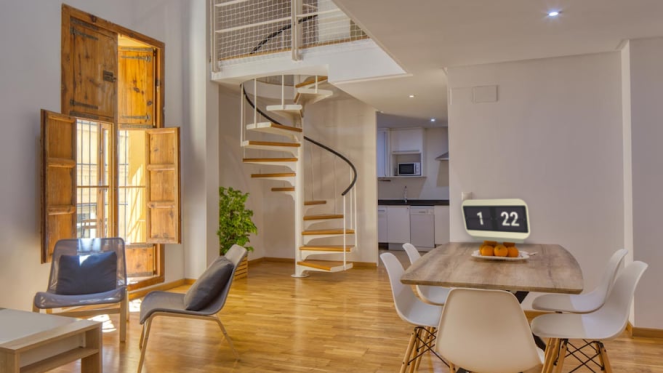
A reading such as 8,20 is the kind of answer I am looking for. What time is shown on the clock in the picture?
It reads 1,22
